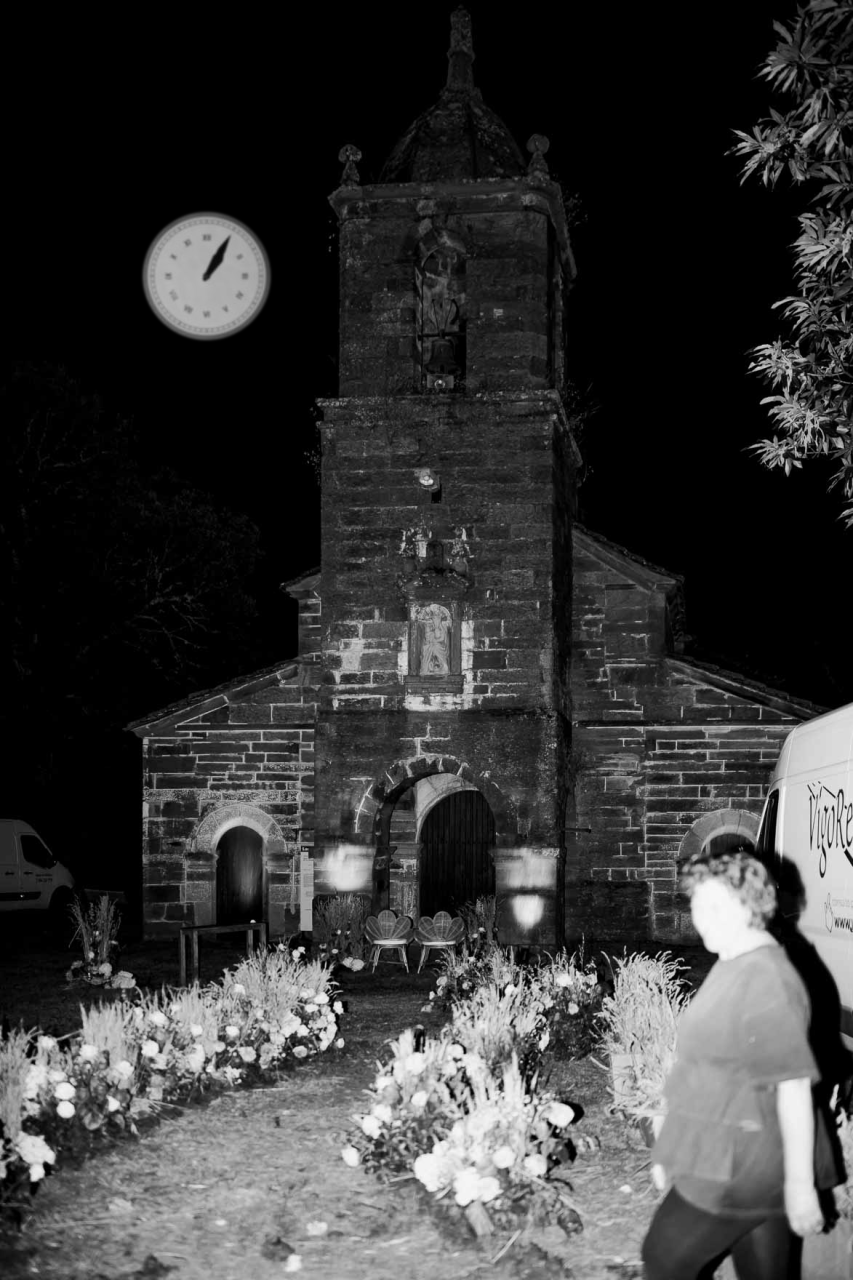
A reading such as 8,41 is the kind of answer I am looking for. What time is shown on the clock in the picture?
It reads 1,05
